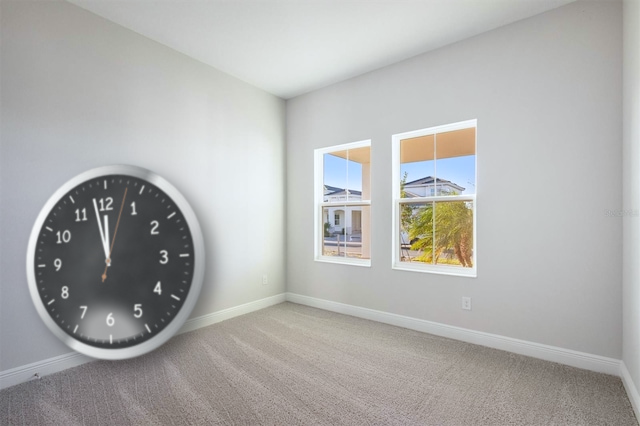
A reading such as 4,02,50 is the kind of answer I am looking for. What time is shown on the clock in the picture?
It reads 11,58,03
